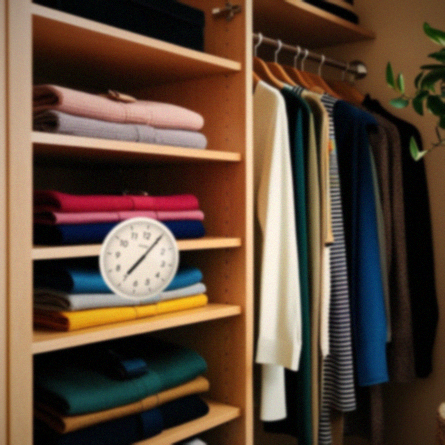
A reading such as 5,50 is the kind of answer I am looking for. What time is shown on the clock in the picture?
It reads 7,05
